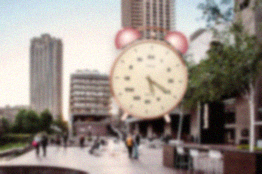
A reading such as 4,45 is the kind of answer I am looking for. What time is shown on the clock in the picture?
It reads 5,20
